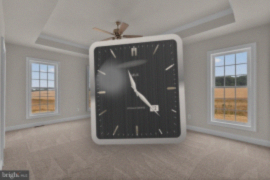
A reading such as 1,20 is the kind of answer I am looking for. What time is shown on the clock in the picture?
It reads 11,23
